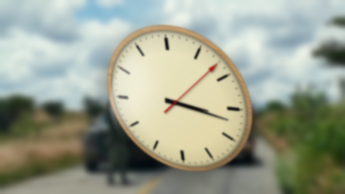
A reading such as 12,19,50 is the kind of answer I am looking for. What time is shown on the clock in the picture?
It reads 3,17,08
